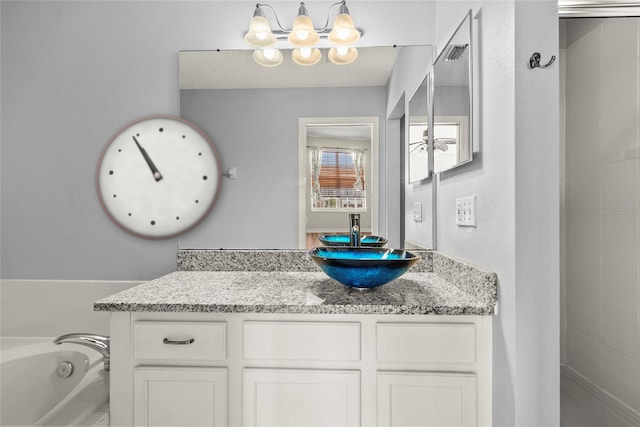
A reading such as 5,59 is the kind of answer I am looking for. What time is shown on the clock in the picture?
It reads 10,54
